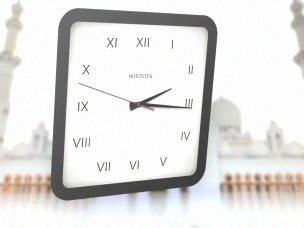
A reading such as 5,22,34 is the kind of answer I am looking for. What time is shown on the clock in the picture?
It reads 2,15,48
